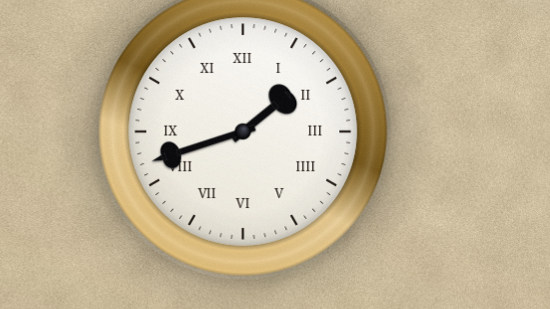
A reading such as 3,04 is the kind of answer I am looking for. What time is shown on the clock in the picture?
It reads 1,42
